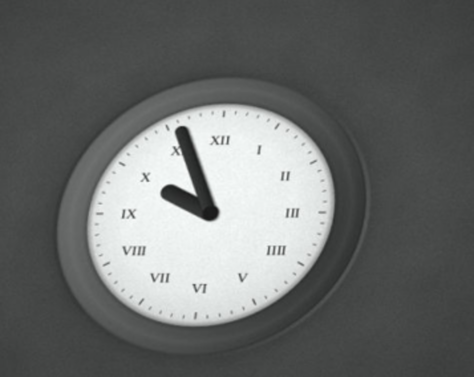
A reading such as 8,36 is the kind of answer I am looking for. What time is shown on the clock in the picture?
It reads 9,56
